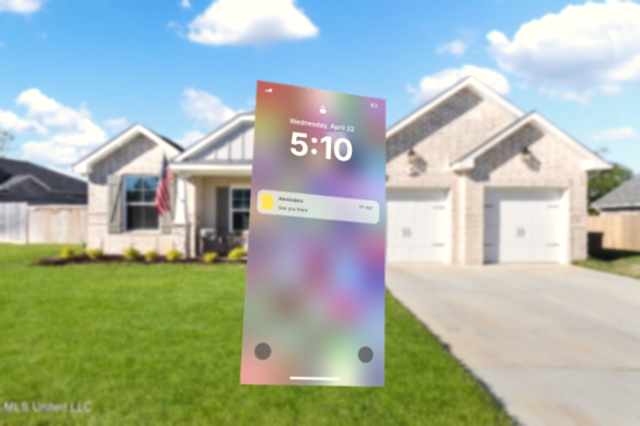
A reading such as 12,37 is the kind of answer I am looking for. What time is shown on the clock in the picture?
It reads 5,10
